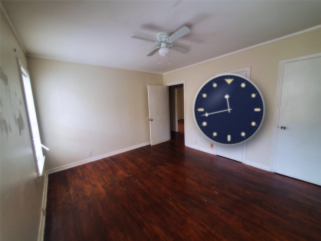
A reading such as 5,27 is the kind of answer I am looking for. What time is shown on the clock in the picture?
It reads 11,43
